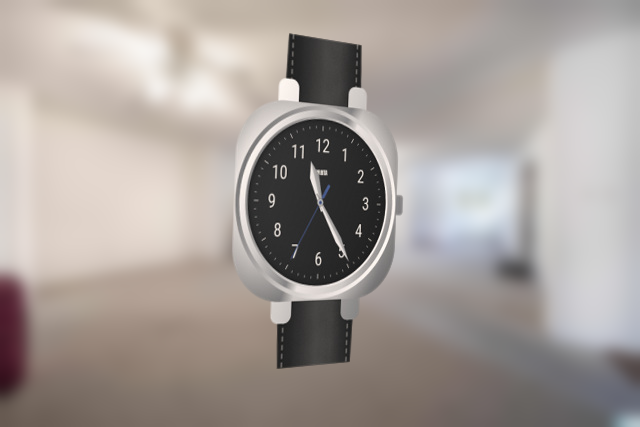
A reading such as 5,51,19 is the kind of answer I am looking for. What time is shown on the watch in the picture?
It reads 11,24,35
